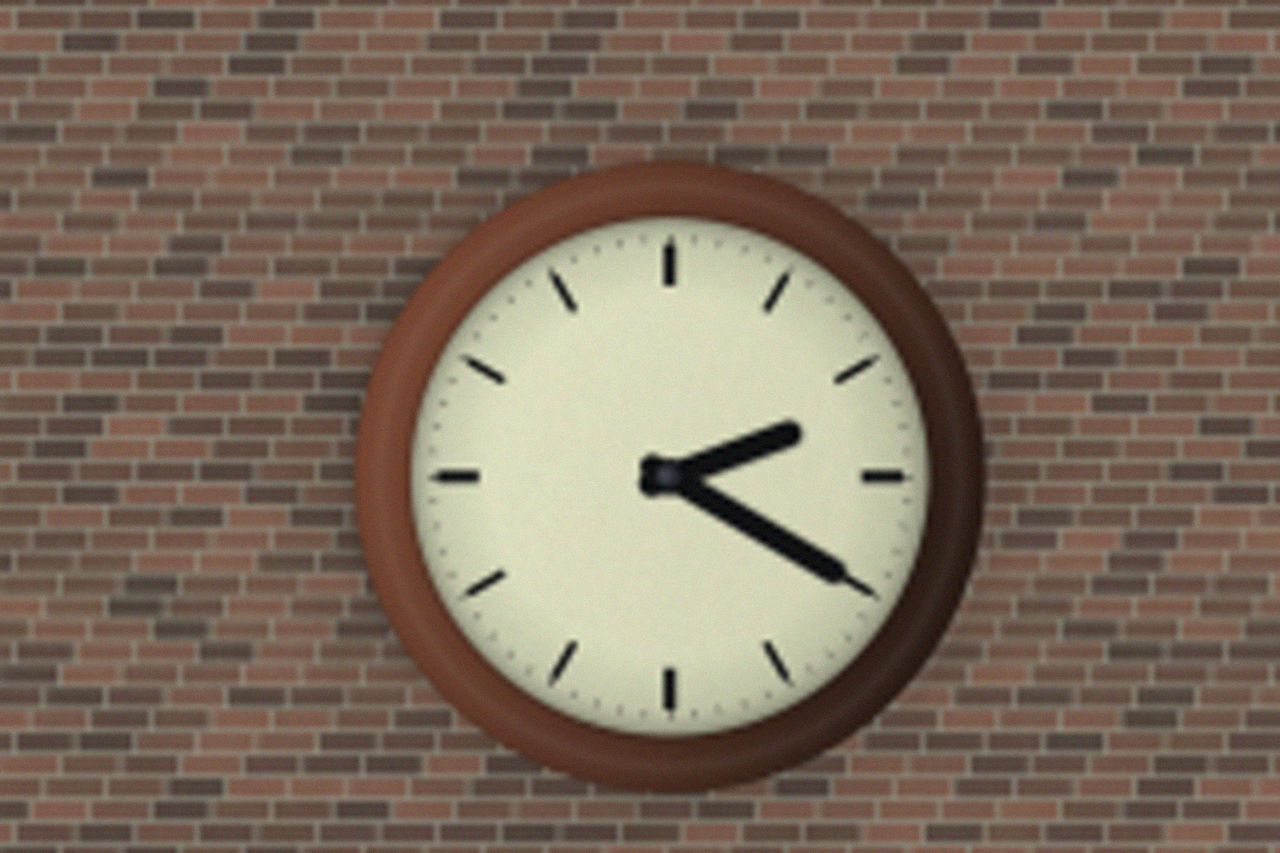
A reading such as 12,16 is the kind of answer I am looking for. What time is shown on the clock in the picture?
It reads 2,20
